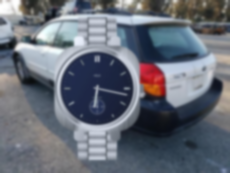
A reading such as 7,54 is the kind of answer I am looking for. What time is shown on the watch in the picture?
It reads 6,17
